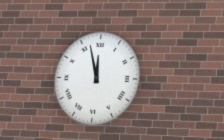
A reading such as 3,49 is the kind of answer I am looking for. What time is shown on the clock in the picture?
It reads 11,57
